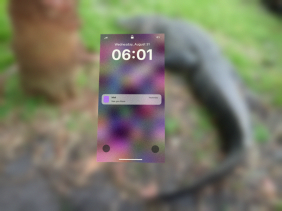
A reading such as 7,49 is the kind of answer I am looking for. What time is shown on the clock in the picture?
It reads 6,01
